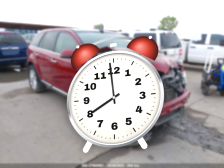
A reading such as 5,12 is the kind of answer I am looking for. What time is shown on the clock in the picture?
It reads 7,59
